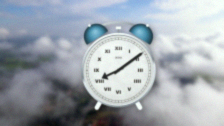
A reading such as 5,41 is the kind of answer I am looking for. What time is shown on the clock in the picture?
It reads 8,09
